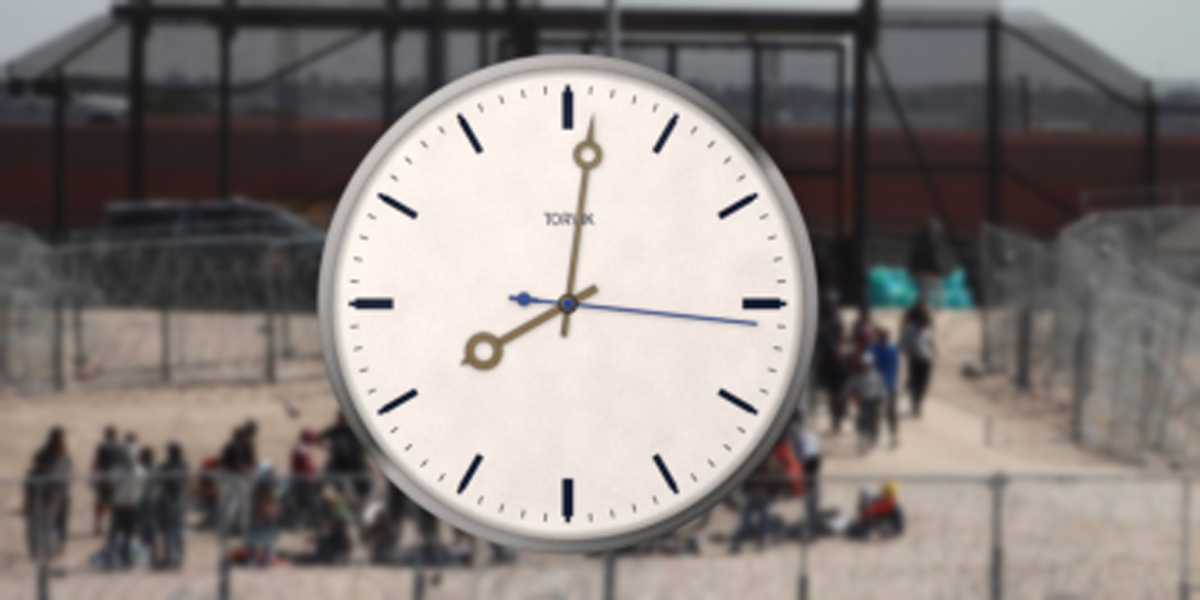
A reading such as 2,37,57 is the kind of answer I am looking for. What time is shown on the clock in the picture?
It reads 8,01,16
